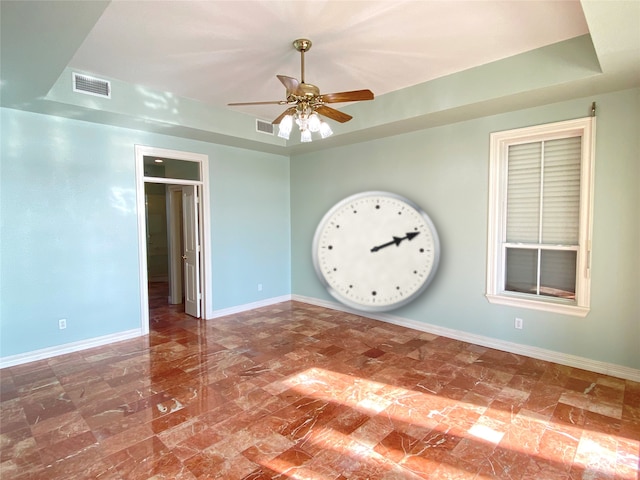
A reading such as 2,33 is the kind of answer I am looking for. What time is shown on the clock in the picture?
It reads 2,11
